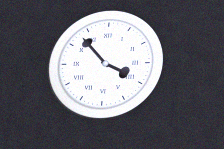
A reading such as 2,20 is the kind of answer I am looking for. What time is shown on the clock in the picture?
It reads 3,53
